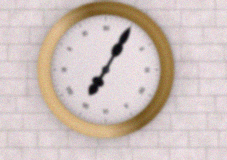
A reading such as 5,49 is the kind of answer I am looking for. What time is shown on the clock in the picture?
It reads 7,05
